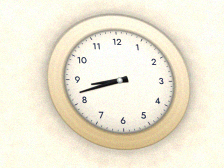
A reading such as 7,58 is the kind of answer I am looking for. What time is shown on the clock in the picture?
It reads 8,42
